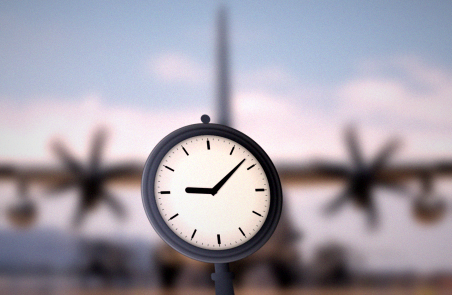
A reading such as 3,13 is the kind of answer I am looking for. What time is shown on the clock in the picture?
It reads 9,08
